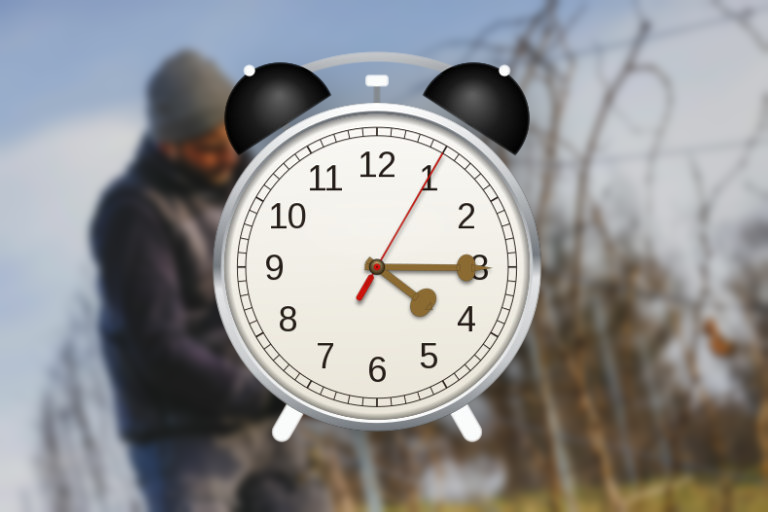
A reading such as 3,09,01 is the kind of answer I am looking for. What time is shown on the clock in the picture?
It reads 4,15,05
